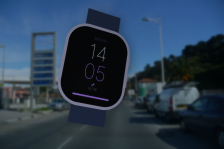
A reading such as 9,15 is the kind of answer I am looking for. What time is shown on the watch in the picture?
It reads 14,05
